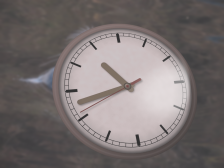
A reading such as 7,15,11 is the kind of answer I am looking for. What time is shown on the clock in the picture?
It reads 10,42,41
